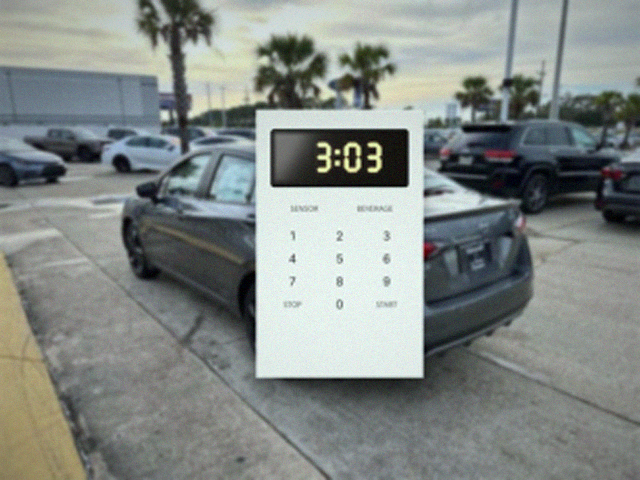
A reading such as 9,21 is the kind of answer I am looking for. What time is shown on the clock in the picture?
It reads 3,03
